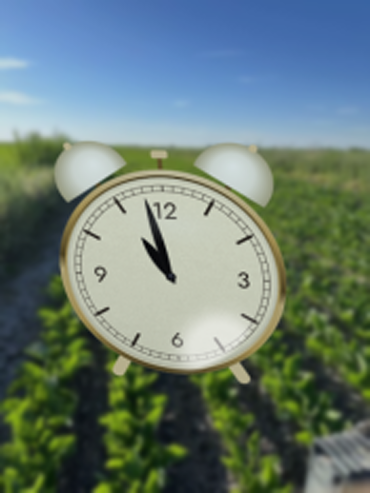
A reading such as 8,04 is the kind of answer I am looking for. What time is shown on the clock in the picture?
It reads 10,58
